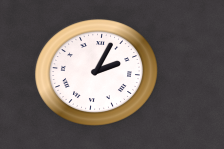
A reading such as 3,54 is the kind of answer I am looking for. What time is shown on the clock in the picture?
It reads 2,03
